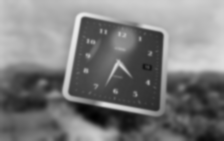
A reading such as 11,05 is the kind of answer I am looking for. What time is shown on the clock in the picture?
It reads 4,33
